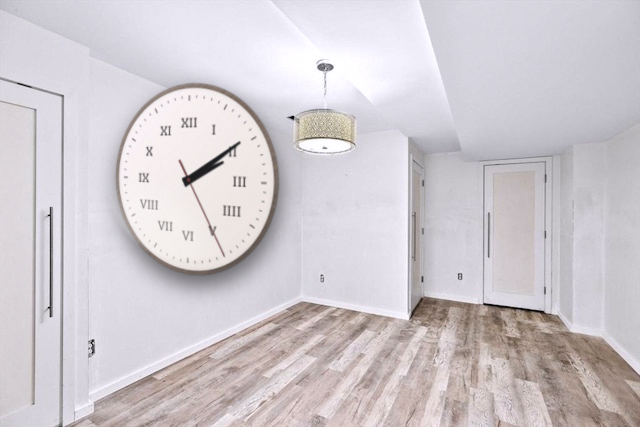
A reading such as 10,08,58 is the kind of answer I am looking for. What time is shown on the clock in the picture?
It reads 2,09,25
